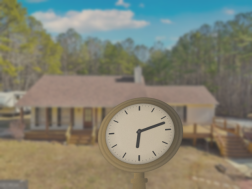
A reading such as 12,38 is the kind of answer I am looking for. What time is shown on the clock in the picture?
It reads 6,12
